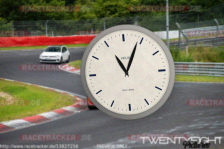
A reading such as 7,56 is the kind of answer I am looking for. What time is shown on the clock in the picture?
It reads 11,04
